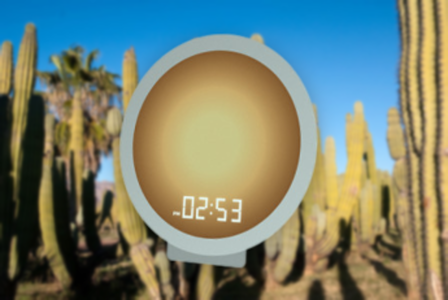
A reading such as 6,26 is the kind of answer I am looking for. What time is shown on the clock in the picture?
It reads 2,53
